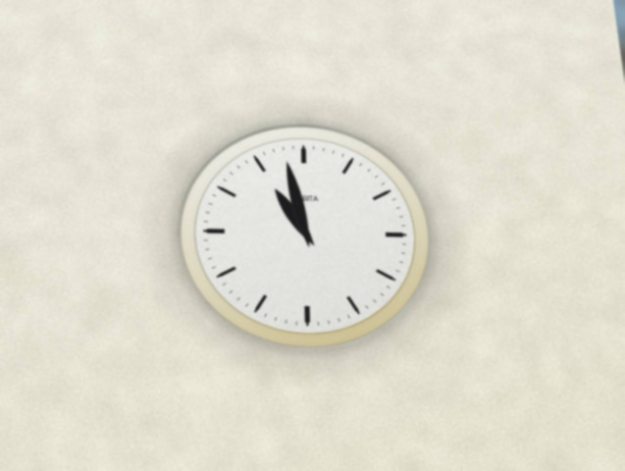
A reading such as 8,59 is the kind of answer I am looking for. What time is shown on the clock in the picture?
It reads 10,58
